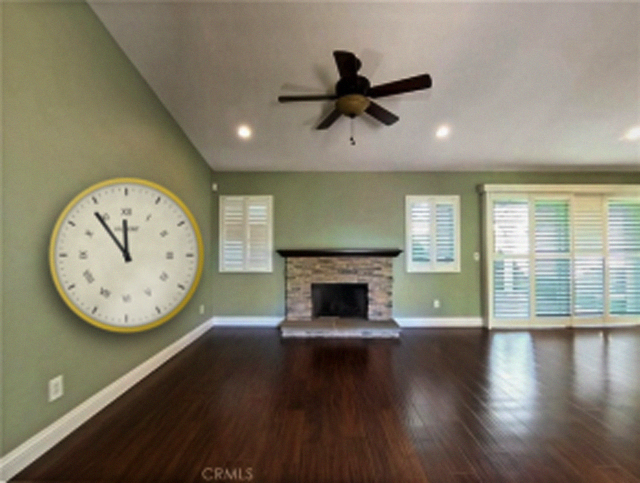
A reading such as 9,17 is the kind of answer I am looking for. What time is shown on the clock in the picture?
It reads 11,54
